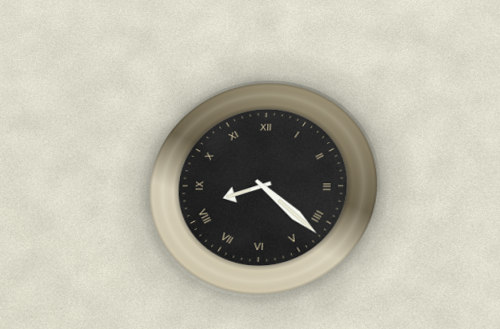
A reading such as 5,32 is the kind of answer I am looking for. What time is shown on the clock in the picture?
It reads 8,22
